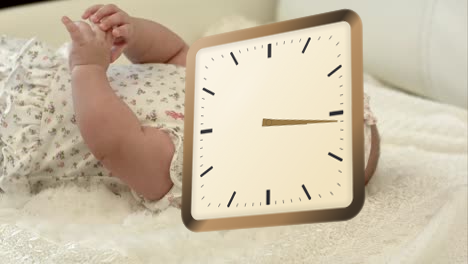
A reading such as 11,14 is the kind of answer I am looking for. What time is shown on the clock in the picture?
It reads 3,16
